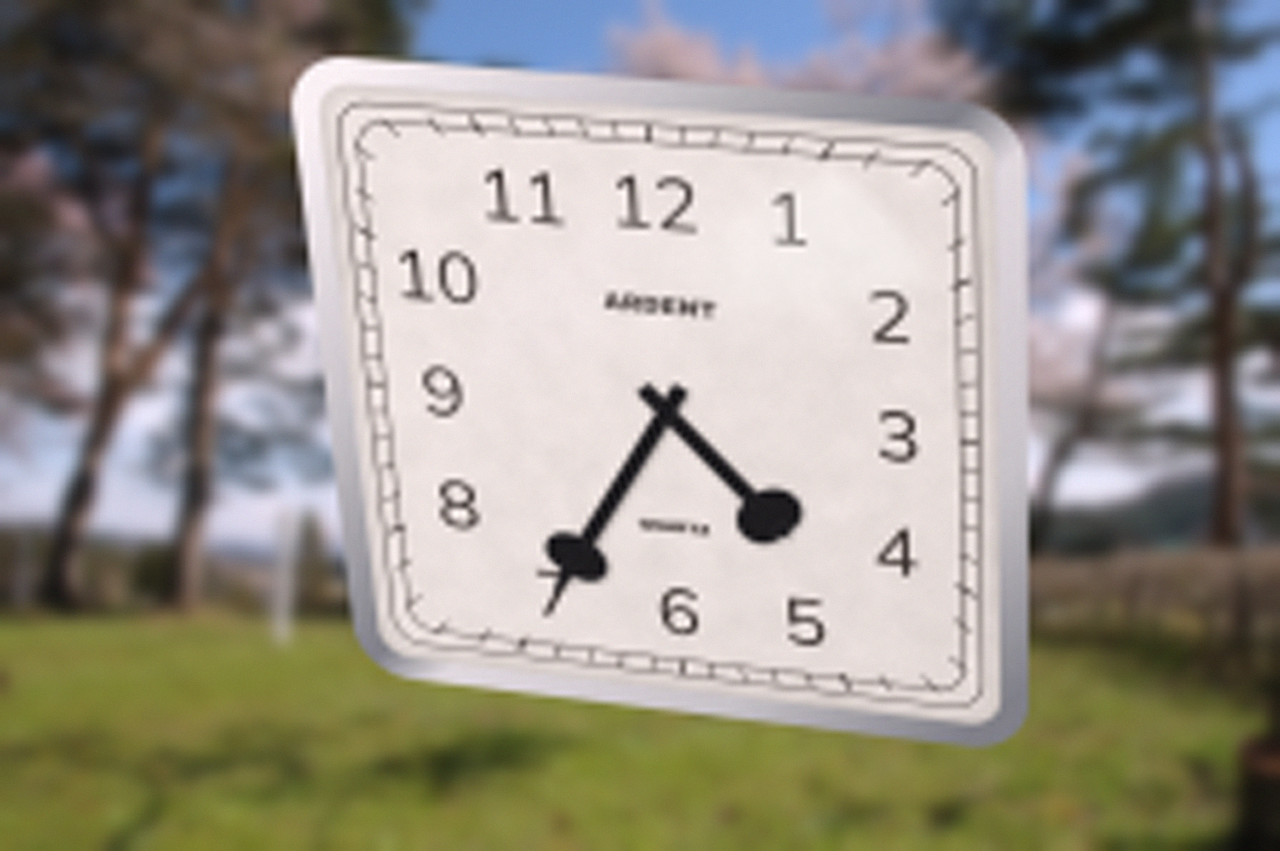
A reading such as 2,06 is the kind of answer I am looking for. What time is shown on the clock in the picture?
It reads 4,35
